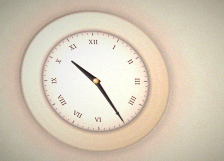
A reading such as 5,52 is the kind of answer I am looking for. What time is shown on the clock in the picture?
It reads 10,25
